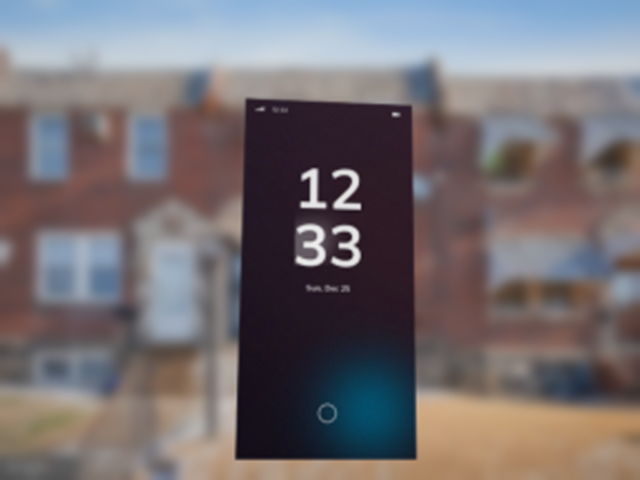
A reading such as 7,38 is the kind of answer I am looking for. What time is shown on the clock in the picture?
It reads 12,33
